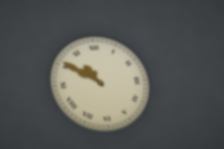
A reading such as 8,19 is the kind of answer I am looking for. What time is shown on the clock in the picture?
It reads 10,51
